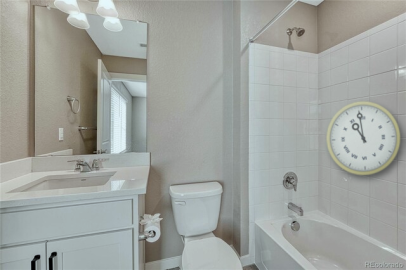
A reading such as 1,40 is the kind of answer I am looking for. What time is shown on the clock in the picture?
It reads 10,59
